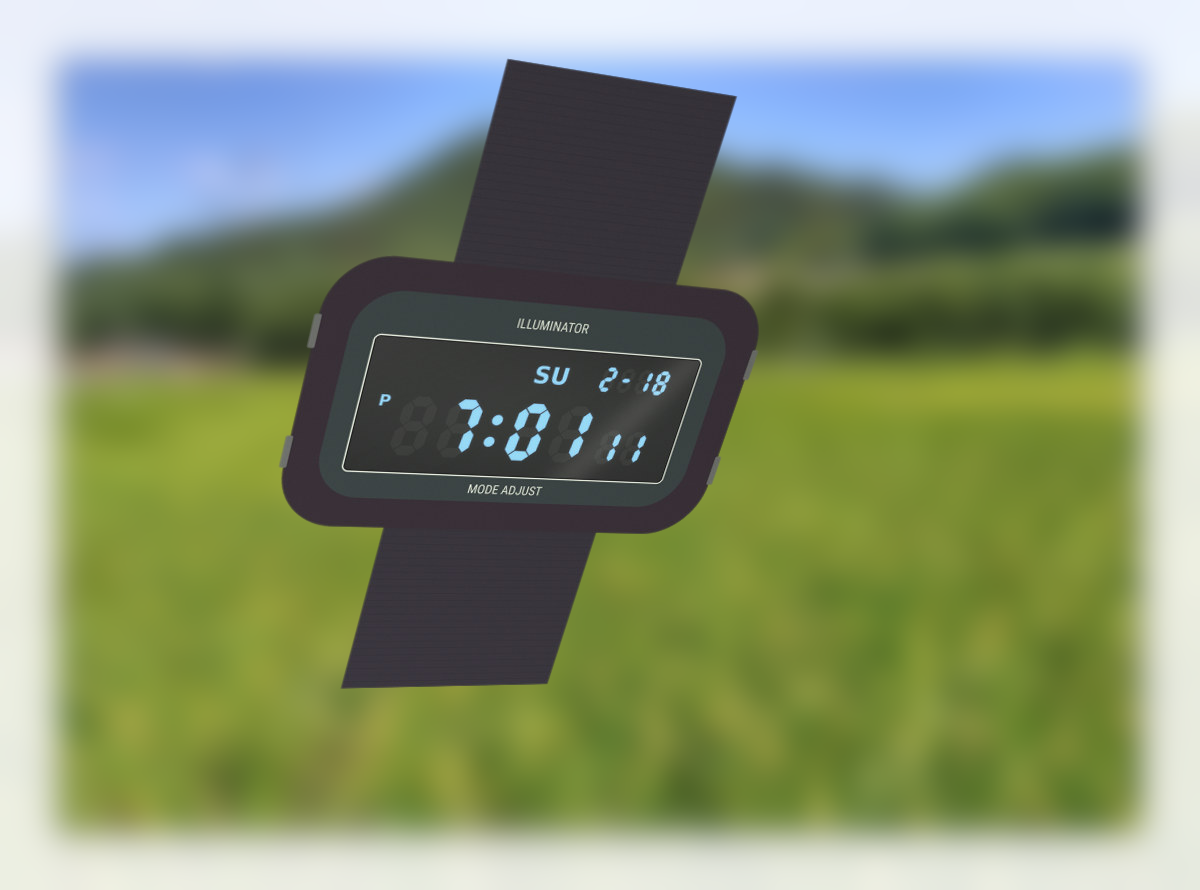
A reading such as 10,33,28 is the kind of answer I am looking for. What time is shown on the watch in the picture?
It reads 7,01,11
